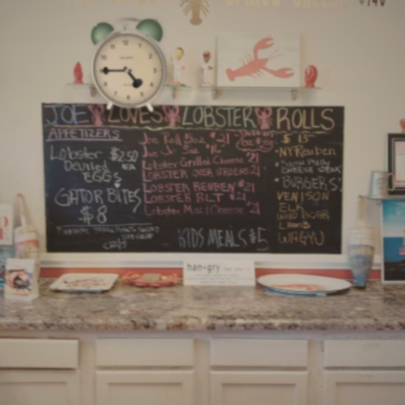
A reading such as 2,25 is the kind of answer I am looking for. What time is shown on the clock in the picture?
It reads 4,45
